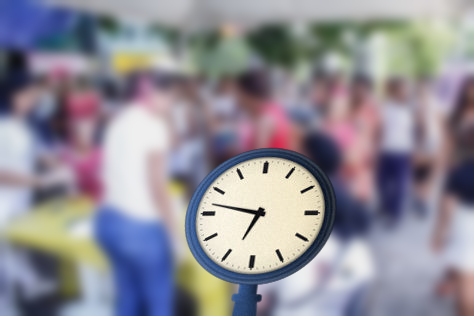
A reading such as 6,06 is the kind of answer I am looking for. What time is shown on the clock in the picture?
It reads 6,47
